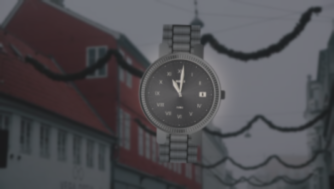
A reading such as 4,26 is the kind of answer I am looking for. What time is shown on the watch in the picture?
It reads 11,01
